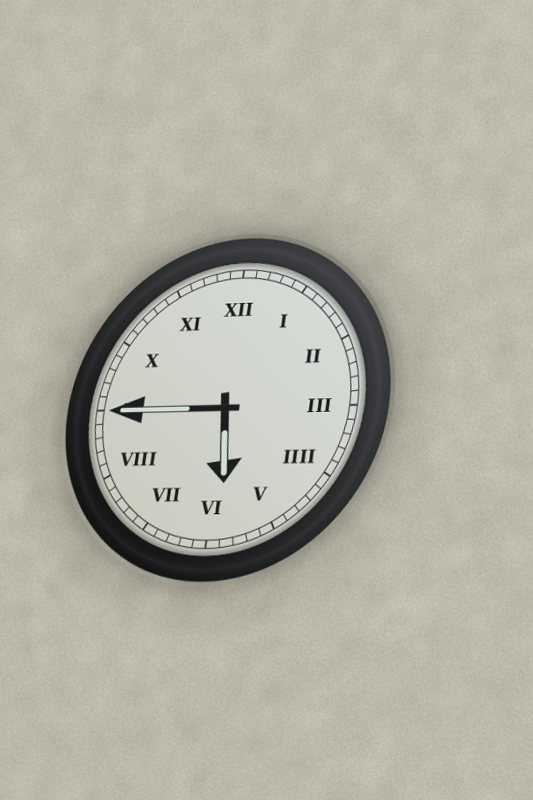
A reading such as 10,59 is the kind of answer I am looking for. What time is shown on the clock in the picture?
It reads 5,45
